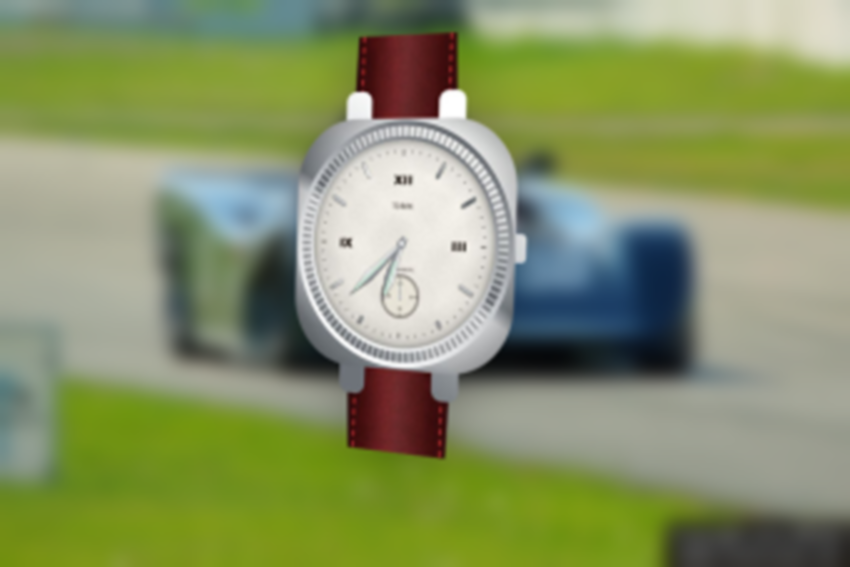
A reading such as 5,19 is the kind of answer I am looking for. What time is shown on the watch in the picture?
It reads 6,38
